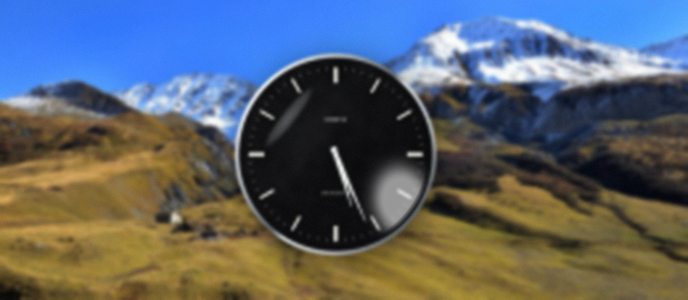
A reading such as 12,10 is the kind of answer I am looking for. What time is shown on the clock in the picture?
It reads 5,26
